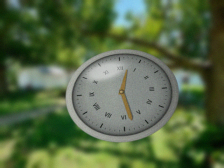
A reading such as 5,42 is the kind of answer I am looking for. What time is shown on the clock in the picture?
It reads 12,28
